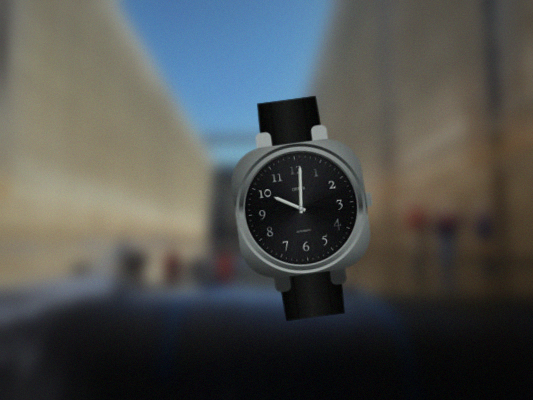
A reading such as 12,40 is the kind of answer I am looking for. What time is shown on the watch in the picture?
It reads 10,01
